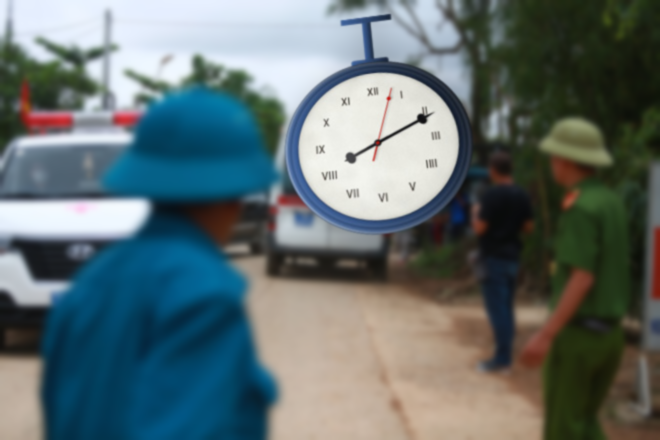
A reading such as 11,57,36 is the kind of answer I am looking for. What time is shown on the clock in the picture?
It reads 8,11,03
